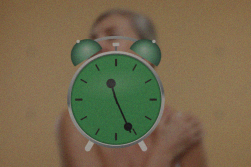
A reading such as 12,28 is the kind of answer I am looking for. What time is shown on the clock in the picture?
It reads 11,26
